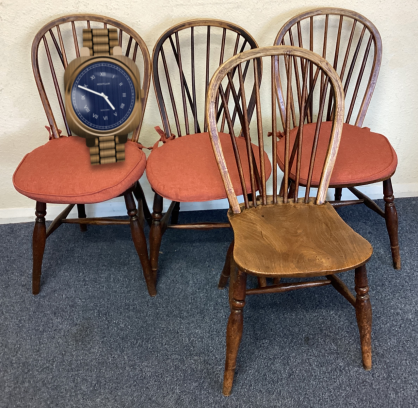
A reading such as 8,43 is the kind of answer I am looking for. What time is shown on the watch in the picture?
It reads 4,49
